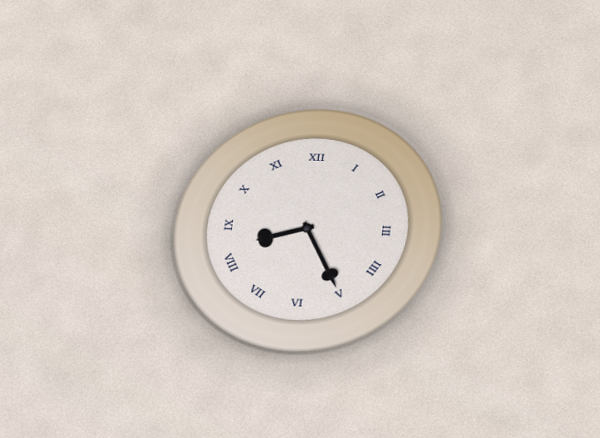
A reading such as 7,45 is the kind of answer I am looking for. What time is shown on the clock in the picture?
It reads 8,25
